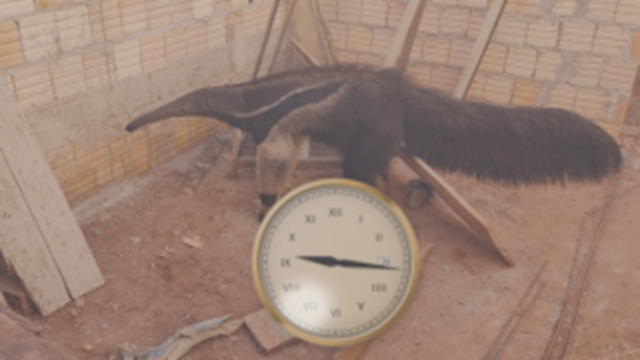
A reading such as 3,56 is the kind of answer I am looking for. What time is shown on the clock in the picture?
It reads 9,16
